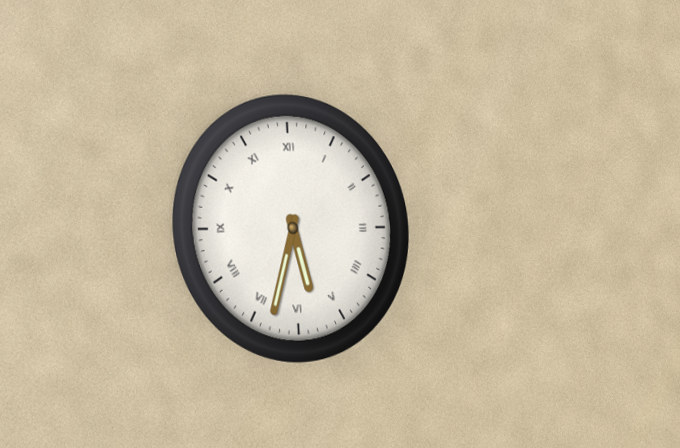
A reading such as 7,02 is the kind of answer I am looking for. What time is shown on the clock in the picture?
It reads 5,33
